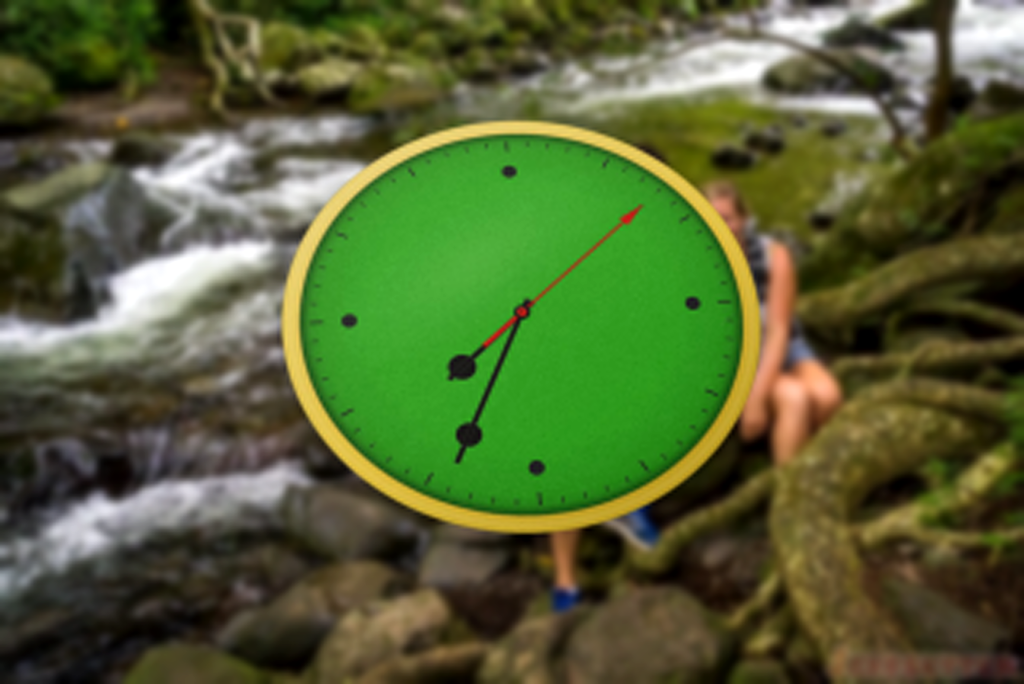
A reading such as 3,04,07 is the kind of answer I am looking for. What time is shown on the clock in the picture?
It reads 7,34,08
